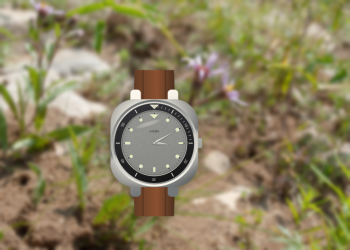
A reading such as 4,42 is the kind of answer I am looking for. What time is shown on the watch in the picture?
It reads 3,10
